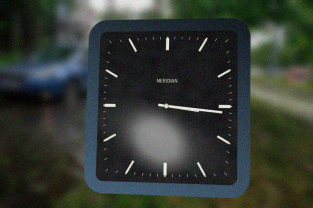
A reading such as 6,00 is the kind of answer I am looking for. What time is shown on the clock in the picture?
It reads 3,16
